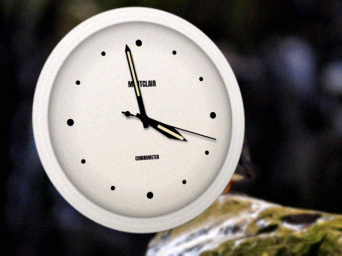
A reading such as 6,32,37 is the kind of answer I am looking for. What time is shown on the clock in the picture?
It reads 3,58,18
